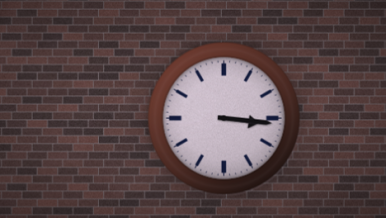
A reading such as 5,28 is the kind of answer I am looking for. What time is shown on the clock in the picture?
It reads 3,16
